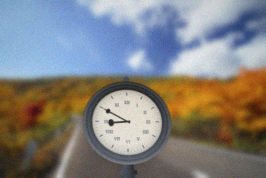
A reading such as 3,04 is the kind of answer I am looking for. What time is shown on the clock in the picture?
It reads 8,50
